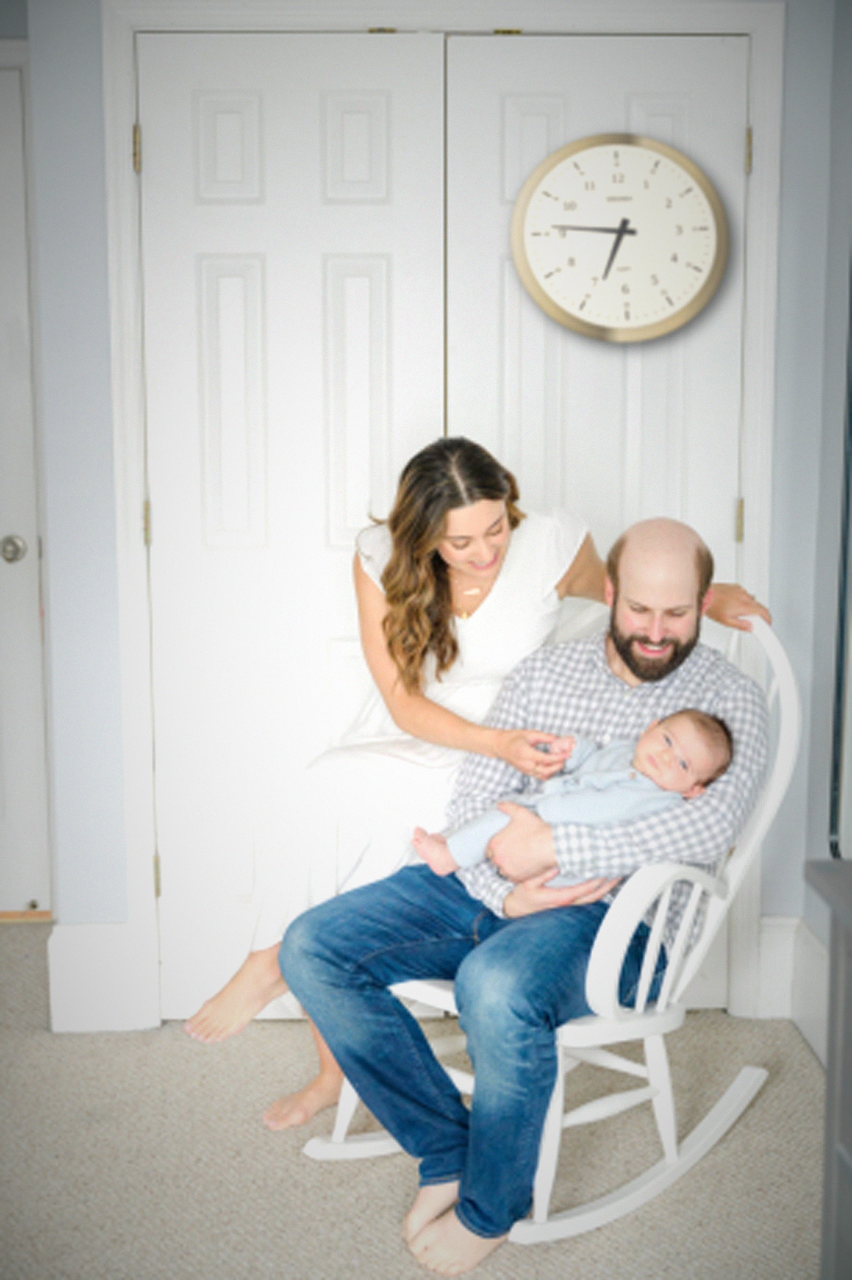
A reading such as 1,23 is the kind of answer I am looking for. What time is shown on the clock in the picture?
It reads 6,46
